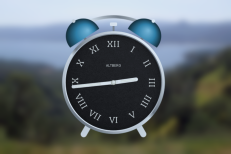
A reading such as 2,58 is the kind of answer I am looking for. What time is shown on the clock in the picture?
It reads 2,44
